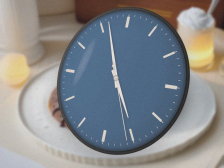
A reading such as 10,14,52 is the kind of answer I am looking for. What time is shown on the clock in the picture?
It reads 4,56,26
